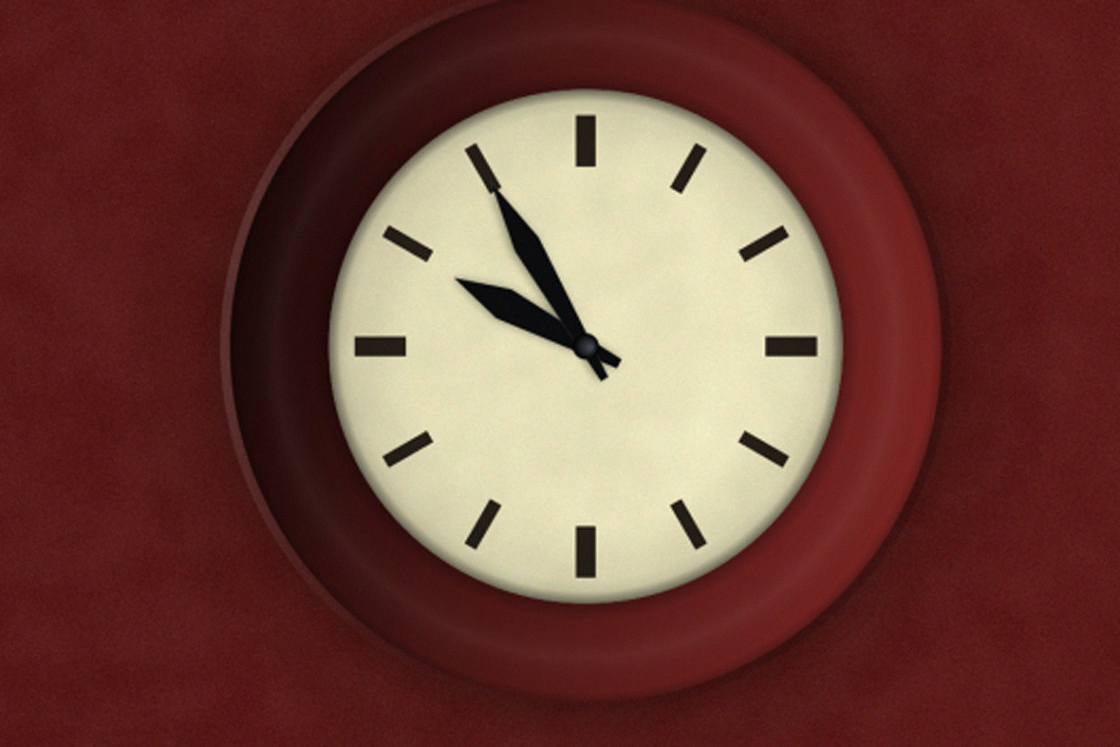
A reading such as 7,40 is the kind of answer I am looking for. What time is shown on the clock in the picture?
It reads 9,55
